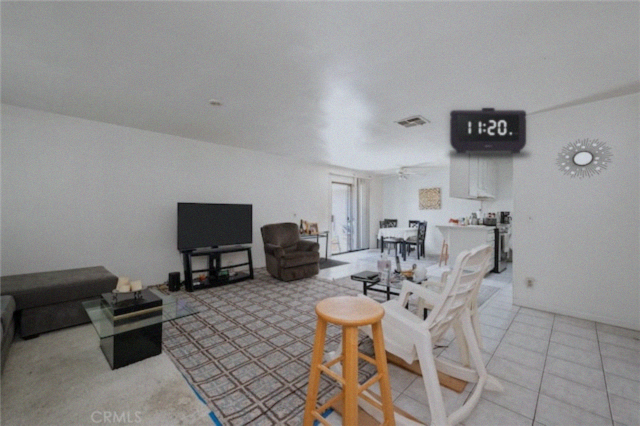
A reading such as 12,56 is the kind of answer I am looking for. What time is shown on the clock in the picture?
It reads 11,20
